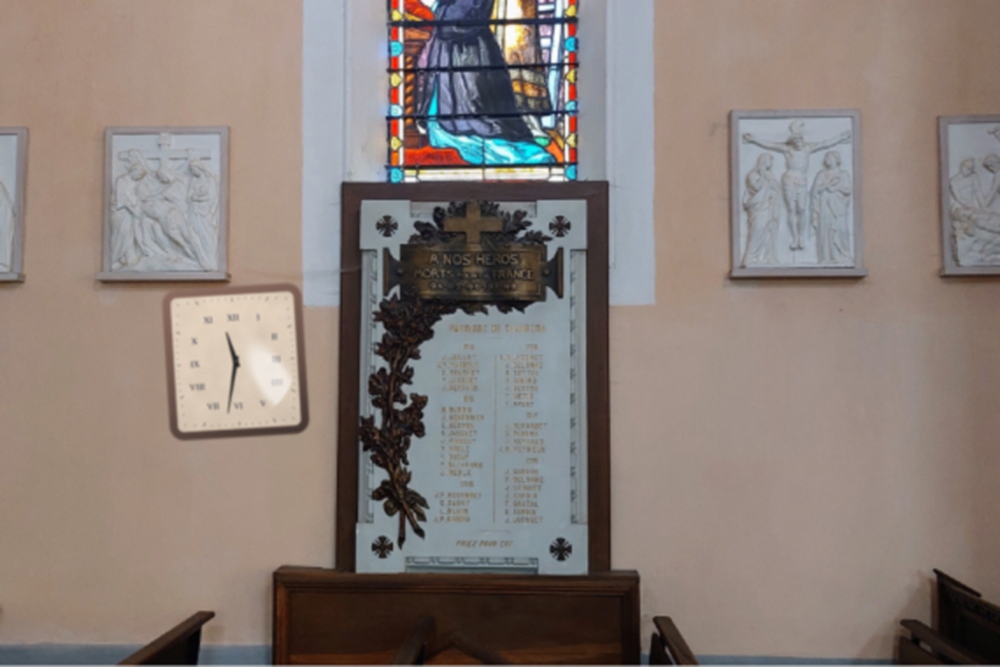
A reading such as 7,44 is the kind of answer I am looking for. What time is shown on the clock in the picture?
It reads 11,32
